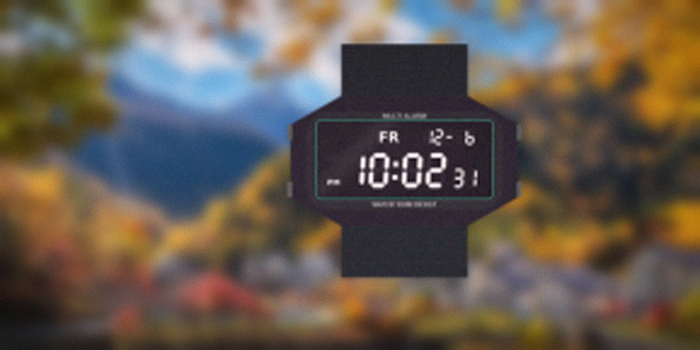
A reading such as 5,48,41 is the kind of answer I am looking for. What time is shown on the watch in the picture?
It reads 10,02,31
